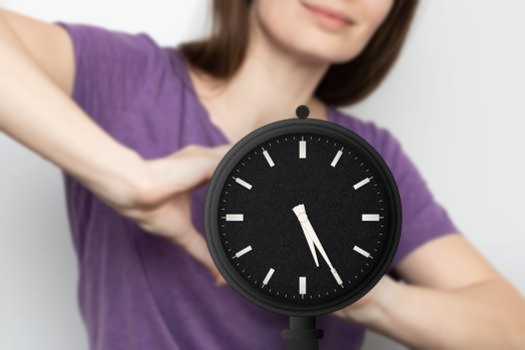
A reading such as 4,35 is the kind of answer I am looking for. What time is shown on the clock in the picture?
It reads 5,25
